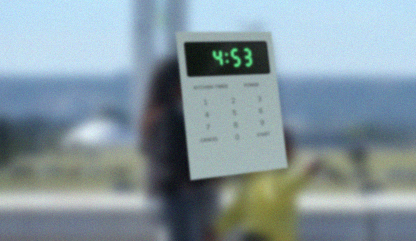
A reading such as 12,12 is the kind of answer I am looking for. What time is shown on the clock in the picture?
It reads 4,53
